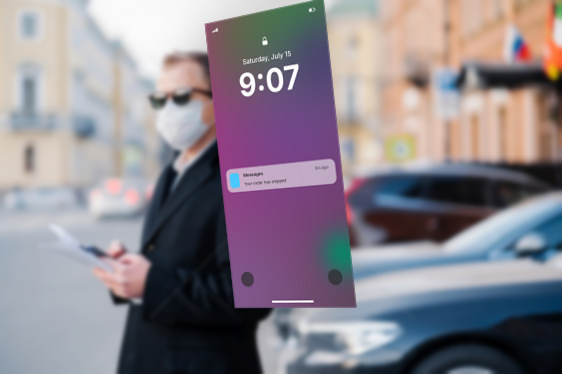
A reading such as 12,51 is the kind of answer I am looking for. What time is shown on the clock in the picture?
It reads 9,07
